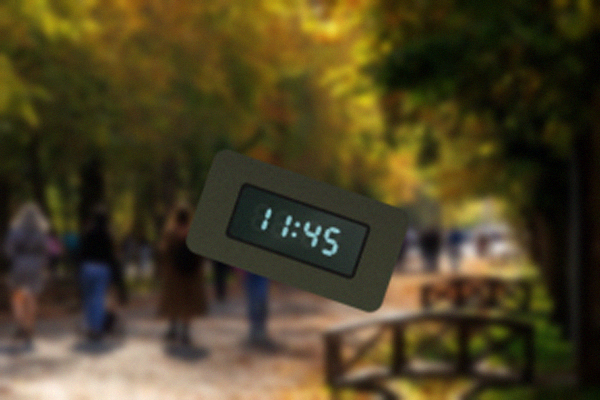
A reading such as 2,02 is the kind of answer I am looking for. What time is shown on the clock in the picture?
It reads 11,45
